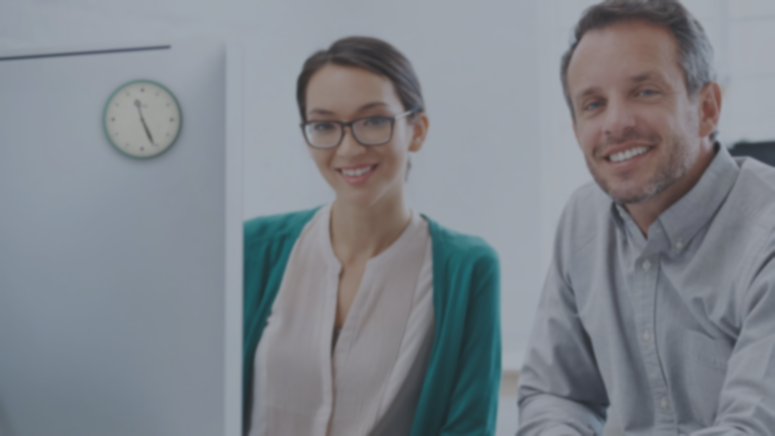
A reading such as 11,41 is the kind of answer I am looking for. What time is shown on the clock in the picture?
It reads 11,26
